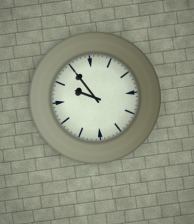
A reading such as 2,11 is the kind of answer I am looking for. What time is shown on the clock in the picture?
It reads 9,55
